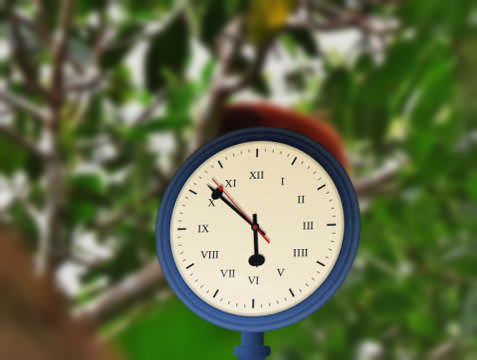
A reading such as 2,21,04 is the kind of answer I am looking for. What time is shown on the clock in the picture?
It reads 5,51,53
